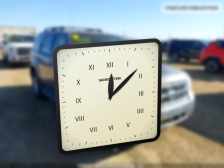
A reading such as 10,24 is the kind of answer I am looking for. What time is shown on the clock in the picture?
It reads 12,08
